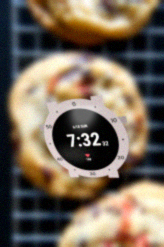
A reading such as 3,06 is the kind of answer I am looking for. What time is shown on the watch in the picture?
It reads 7,32
